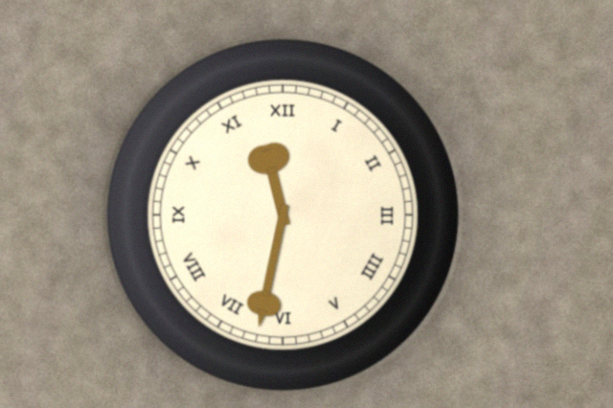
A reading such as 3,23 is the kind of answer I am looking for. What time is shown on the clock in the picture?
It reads 11,32
